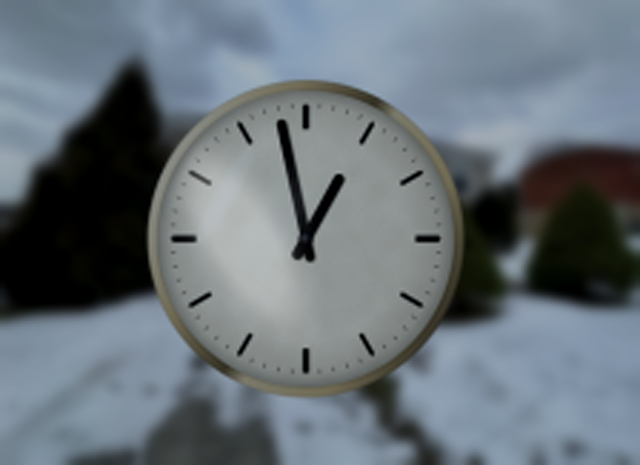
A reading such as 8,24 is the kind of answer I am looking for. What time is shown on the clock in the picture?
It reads 12,58
